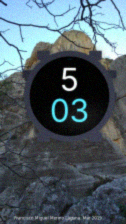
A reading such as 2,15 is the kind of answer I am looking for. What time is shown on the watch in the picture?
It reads 5,03
